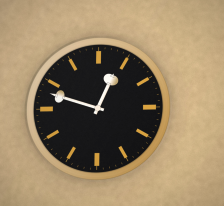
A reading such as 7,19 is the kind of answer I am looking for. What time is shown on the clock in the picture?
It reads 12,48
